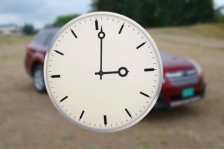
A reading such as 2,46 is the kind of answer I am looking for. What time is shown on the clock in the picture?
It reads 3,01
